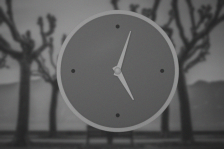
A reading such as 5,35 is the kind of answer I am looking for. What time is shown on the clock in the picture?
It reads 5,03
